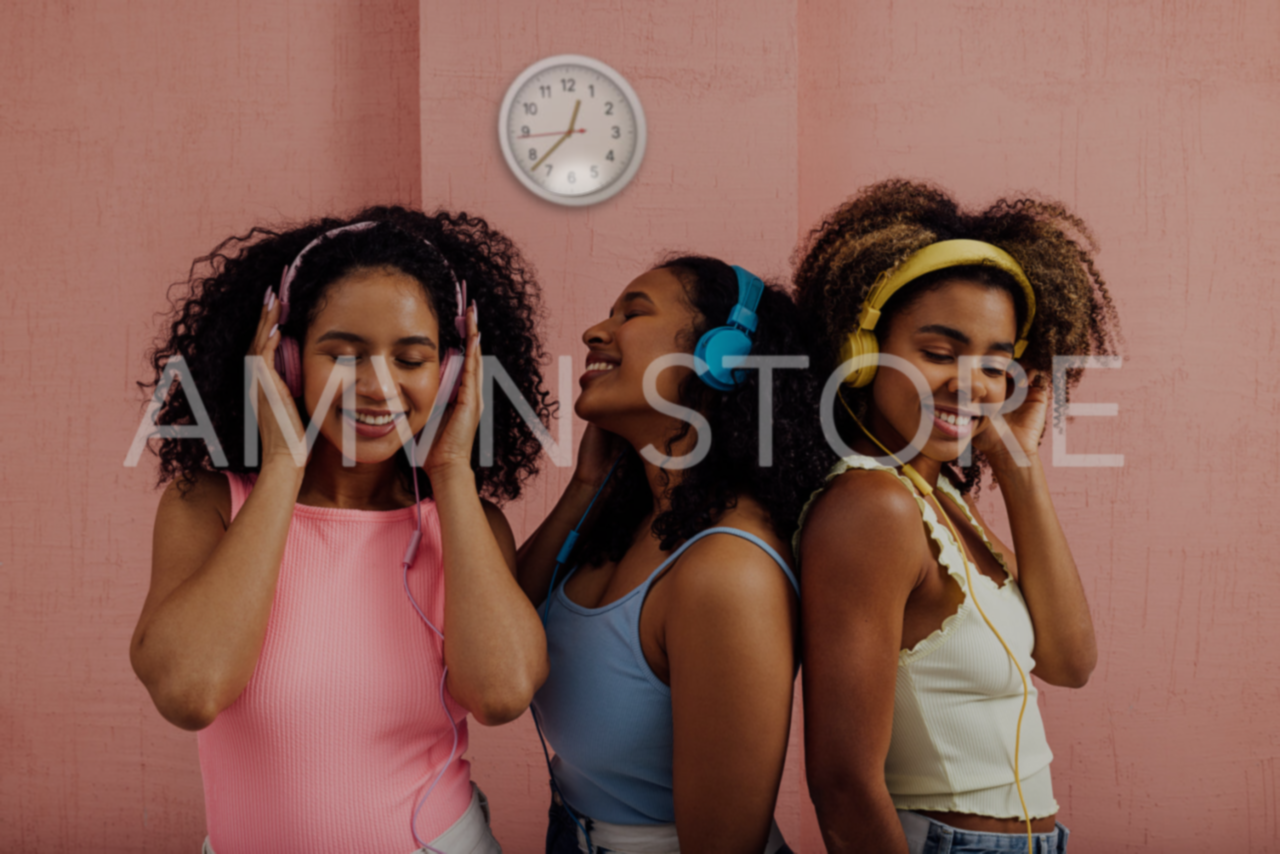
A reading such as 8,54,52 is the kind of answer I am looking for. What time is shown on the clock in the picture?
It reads 12,37,44
